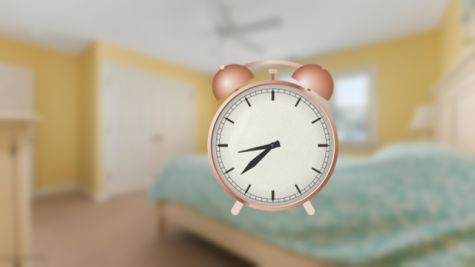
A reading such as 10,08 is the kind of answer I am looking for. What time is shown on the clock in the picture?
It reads 8,38
